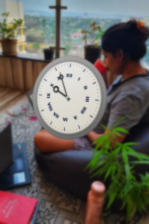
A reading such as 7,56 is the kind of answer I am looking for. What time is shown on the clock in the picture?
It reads 9,56
